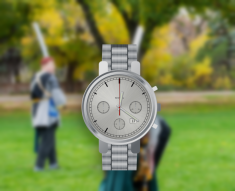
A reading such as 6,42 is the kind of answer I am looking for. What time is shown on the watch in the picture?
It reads 12,21
